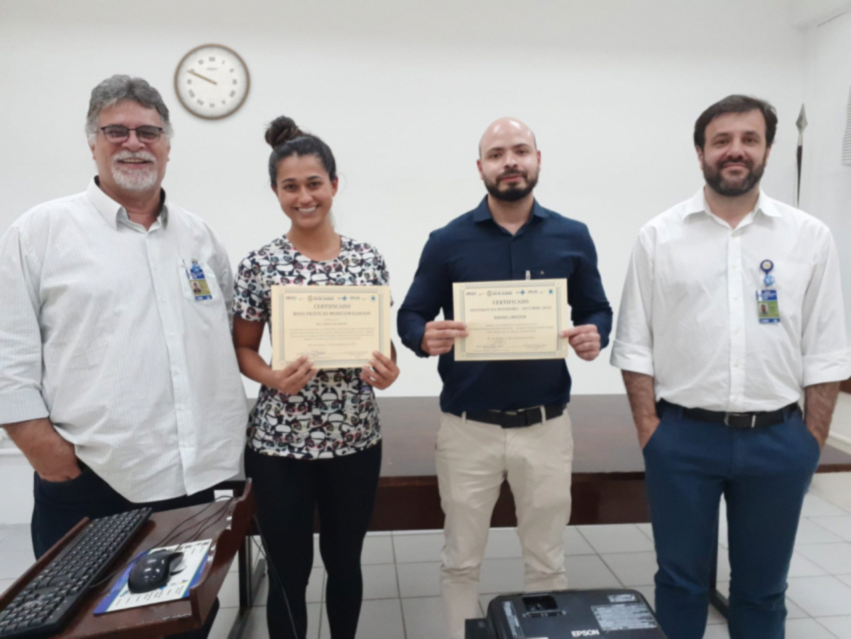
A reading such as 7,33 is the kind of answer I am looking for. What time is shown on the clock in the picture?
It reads 9,49
